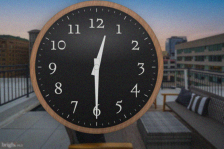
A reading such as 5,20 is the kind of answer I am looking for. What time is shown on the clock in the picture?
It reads 12,30
